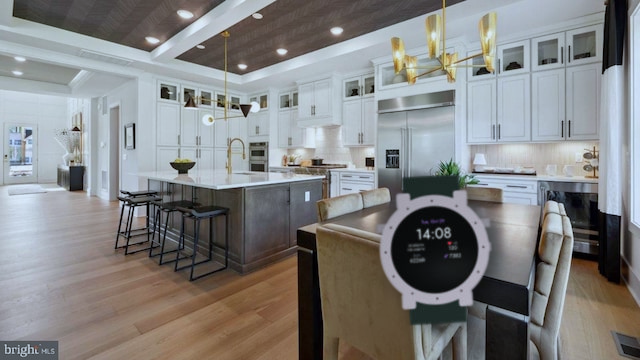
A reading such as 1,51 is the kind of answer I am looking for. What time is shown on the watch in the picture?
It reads 14,08
